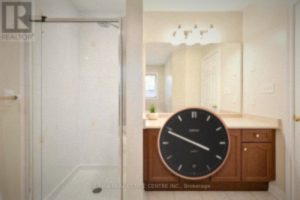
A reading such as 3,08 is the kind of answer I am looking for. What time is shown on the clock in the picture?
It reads 3,49
